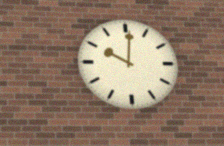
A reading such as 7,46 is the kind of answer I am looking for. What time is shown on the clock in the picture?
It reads 10,01
